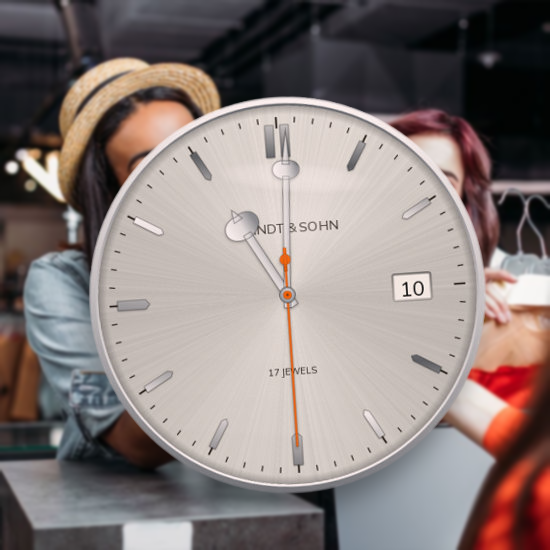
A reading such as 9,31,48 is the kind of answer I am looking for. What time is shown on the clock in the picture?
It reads 11,00,30
